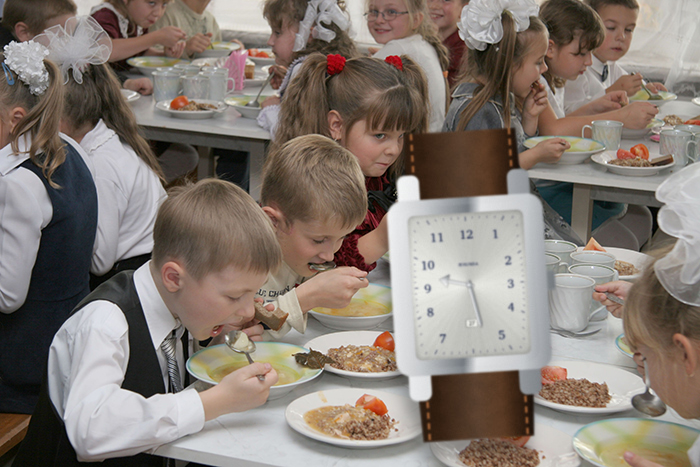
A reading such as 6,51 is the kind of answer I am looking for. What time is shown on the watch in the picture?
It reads 9,28
